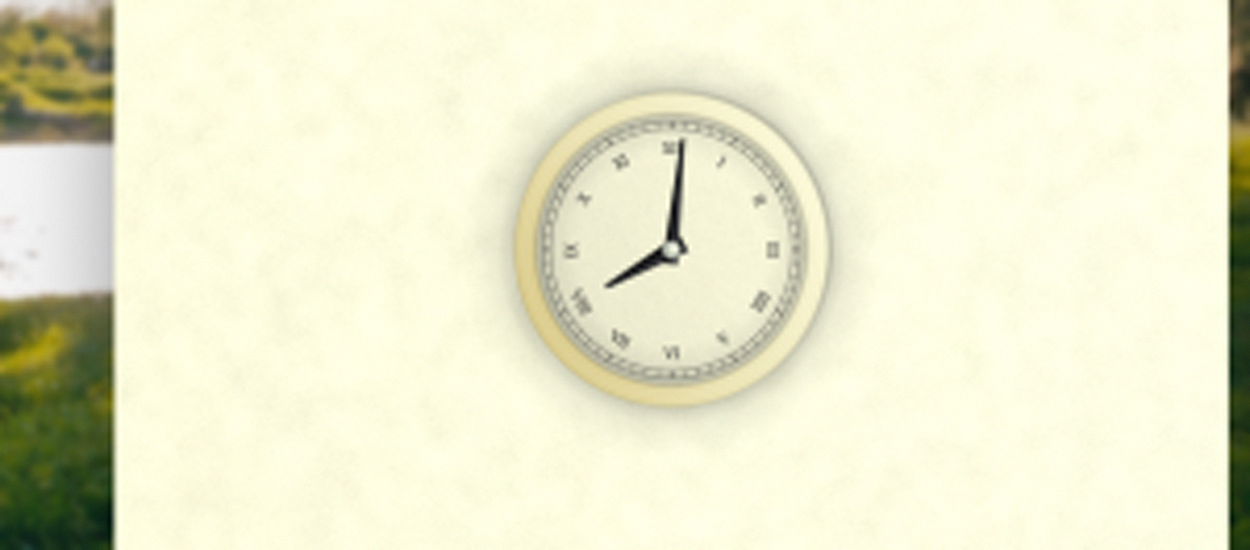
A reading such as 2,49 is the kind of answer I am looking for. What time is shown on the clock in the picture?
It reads 8,01
